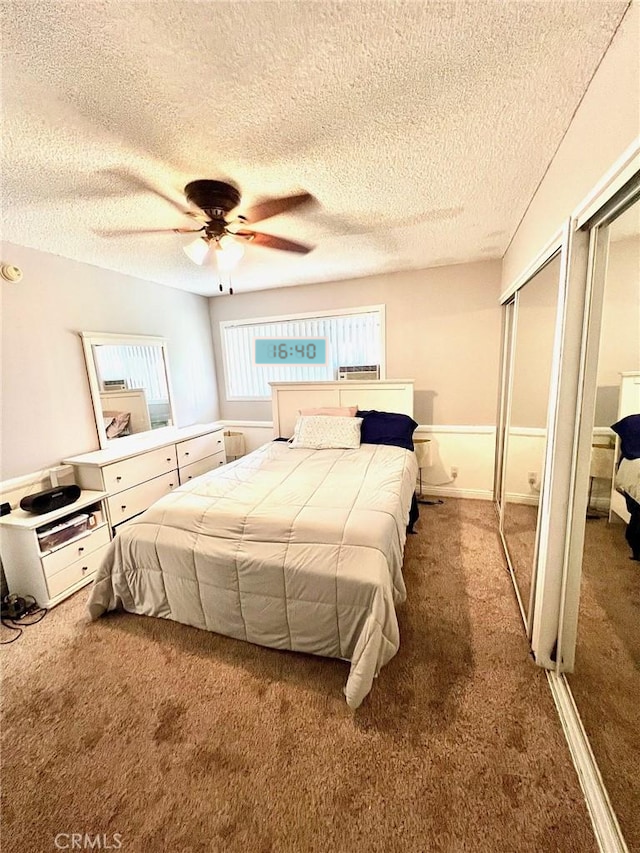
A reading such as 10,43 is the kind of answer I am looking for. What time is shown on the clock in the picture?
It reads 16,40
